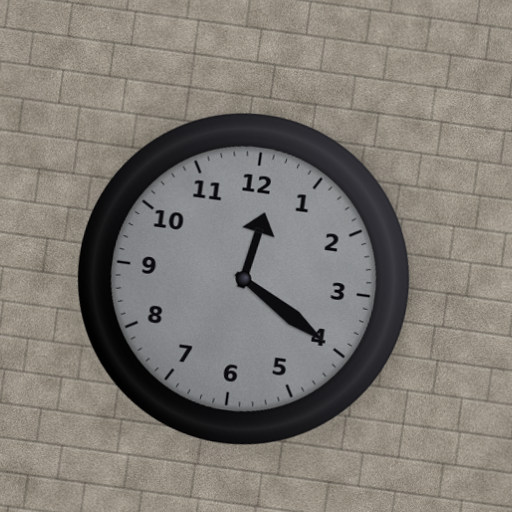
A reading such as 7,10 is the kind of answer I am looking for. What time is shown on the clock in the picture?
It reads 12,20
